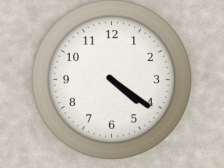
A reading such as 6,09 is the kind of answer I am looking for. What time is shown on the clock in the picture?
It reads 4,21
